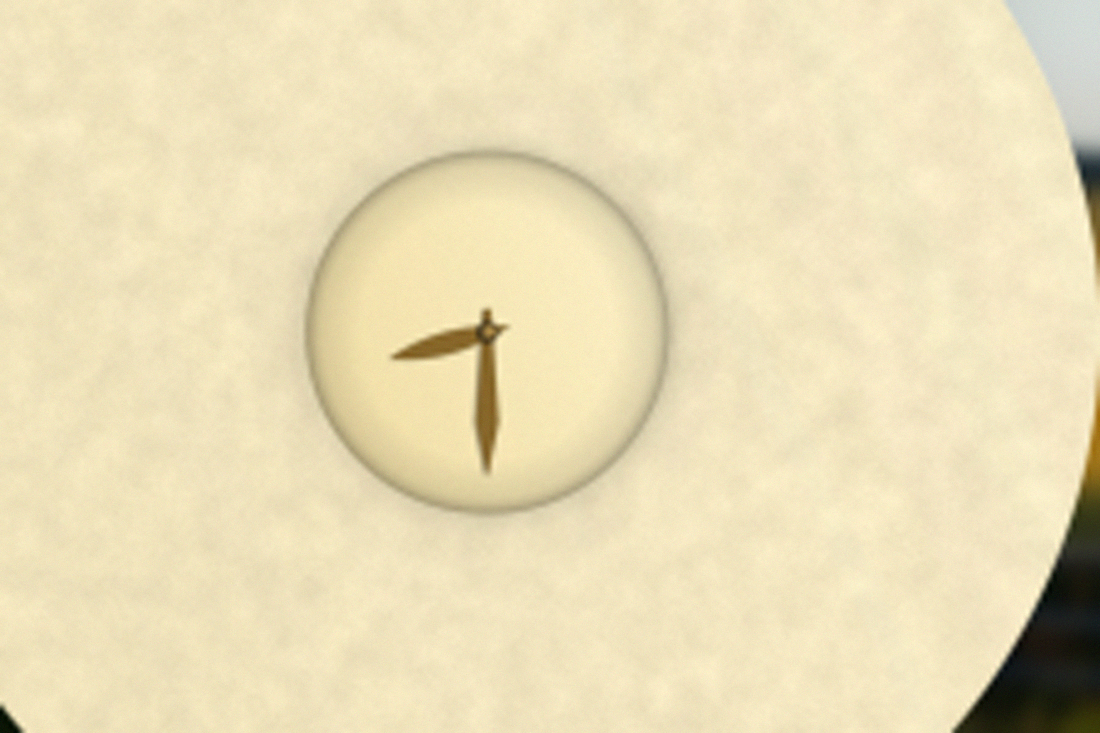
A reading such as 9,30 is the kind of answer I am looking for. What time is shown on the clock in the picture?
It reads 8,30
